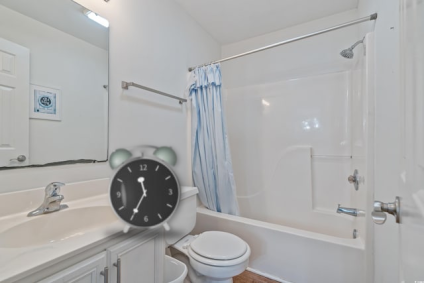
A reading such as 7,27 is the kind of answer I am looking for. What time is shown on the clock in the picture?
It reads 11,35
